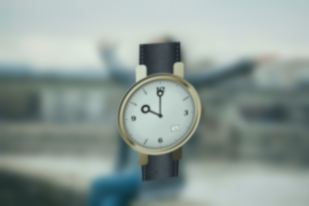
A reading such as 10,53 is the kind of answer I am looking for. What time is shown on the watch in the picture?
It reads 10,00
